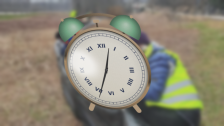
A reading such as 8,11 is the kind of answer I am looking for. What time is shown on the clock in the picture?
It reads 12,34
